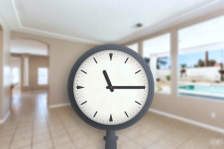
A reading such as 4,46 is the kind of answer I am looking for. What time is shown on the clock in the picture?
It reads 11,15
